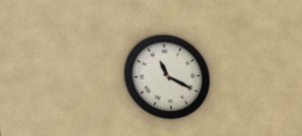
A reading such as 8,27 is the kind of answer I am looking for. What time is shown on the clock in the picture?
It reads 11,20
